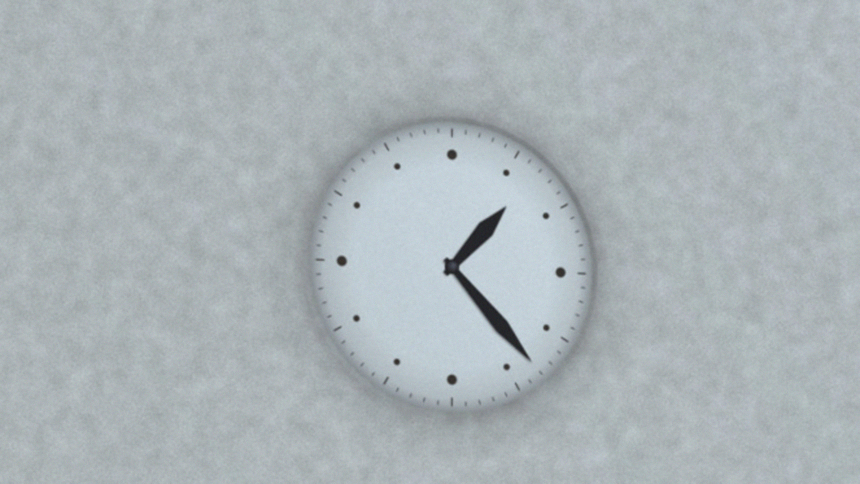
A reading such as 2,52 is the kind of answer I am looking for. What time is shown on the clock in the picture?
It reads 1,23
